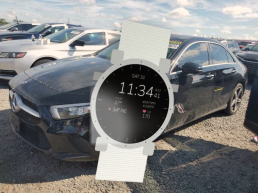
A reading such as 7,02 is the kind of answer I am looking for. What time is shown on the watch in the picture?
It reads 11,34
